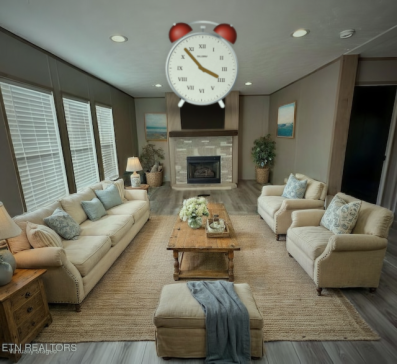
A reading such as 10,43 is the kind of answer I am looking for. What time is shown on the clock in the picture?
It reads 3,53
